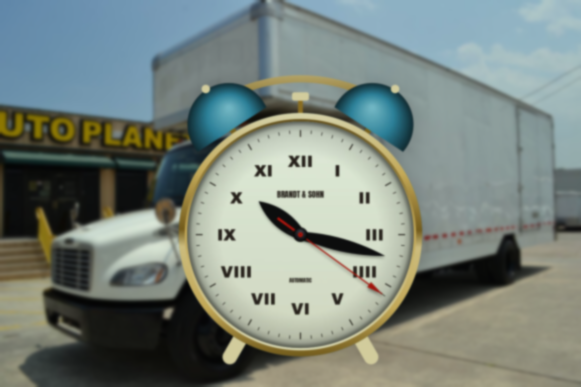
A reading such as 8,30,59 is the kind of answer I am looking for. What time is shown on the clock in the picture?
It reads 10,17,21
